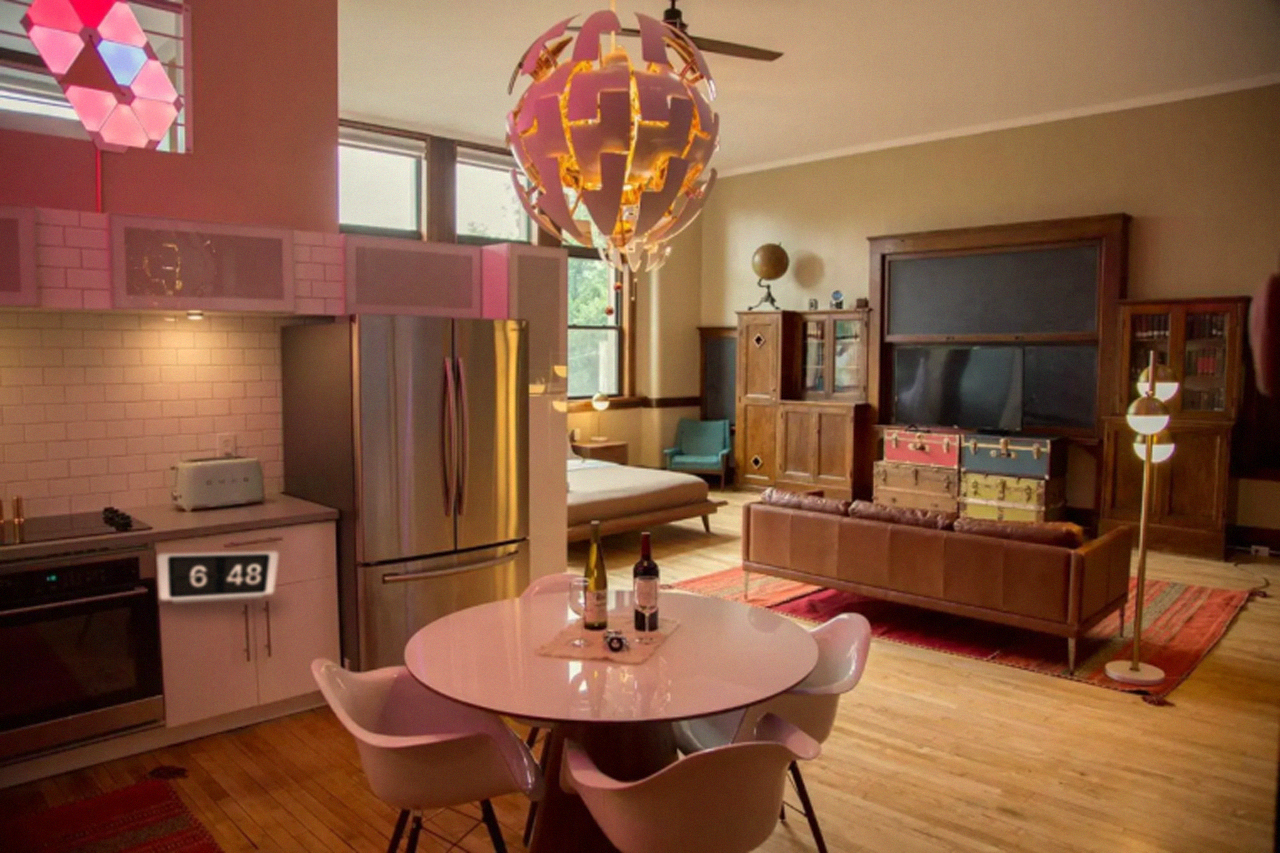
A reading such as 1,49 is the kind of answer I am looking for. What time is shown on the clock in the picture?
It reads 6,48
